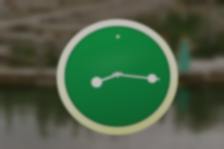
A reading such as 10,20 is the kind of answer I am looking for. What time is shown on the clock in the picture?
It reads 8,16
